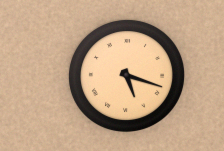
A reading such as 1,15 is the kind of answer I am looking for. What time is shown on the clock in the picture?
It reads 5,18
